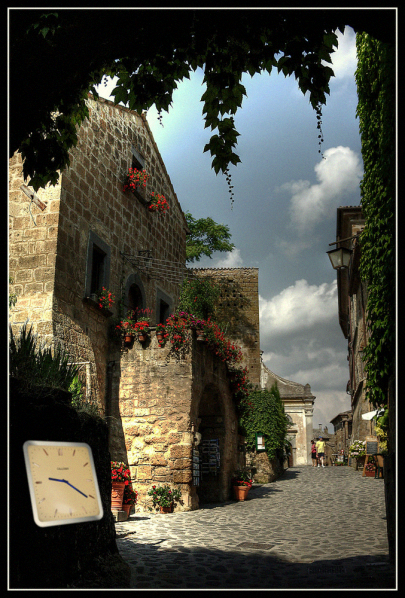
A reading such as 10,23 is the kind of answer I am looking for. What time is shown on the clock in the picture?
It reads 9,21
